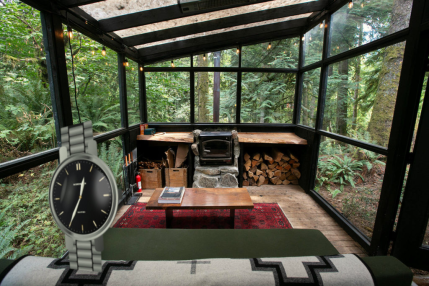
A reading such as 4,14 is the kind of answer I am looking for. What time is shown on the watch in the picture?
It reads 12,35
